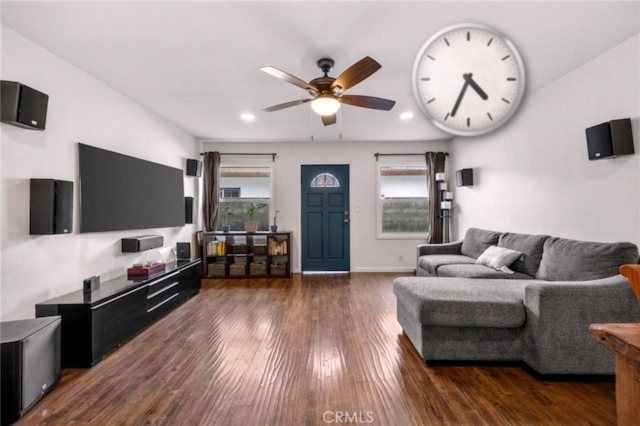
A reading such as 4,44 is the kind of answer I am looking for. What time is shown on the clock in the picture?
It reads 4,34
